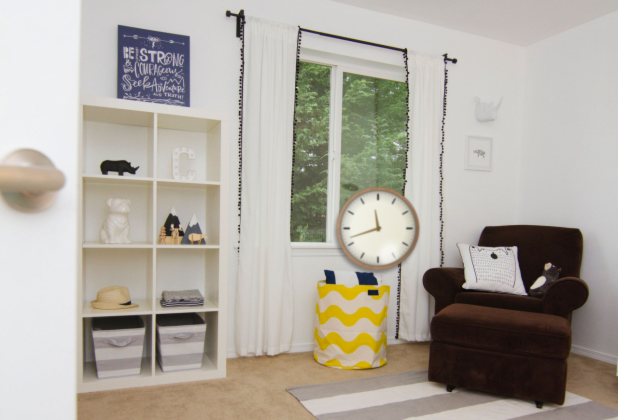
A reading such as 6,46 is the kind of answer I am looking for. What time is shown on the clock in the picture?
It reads 11,42
